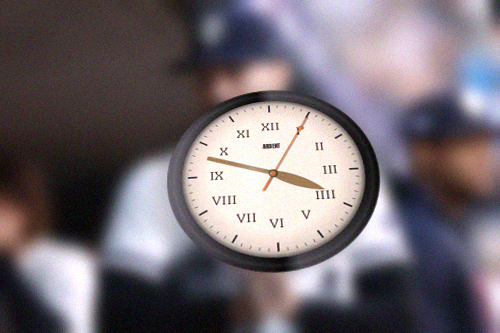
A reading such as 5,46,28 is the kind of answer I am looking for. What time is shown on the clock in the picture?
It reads 3,48,05
